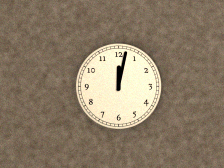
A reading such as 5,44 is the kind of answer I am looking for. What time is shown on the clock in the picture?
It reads 12,02
